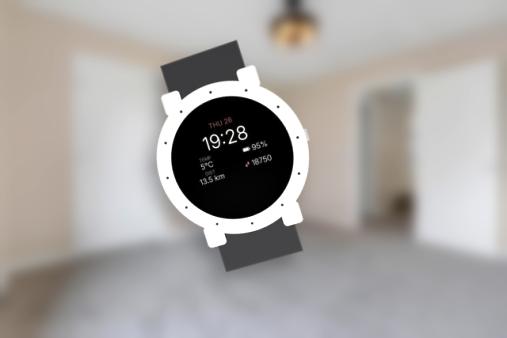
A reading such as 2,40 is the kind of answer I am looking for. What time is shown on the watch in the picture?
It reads 19,28
